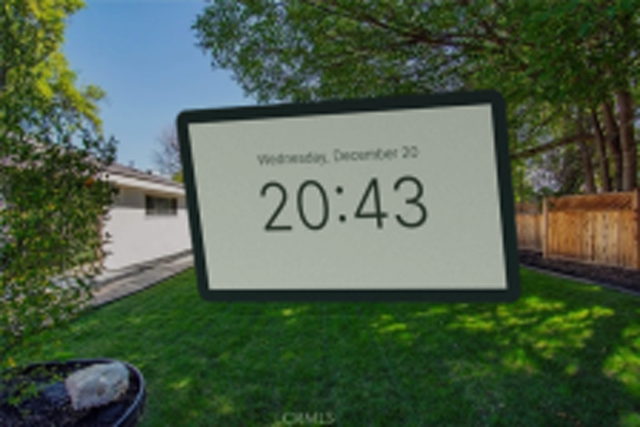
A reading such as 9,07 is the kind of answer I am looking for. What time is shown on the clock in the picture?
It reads 20,43
